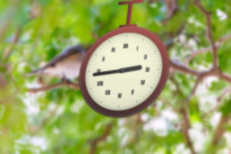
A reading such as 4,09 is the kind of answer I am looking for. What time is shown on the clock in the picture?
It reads 2,44
